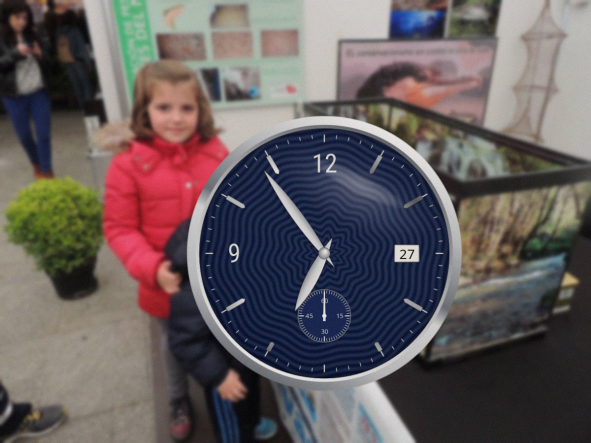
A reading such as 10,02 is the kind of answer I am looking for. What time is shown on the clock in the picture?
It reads 6,54
